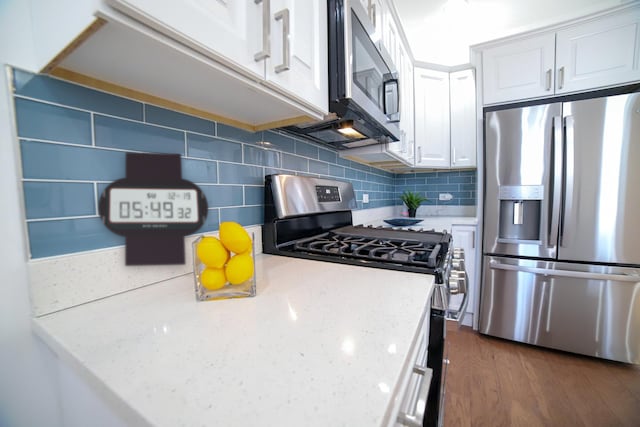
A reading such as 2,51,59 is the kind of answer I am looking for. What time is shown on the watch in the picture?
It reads 5,49,32
